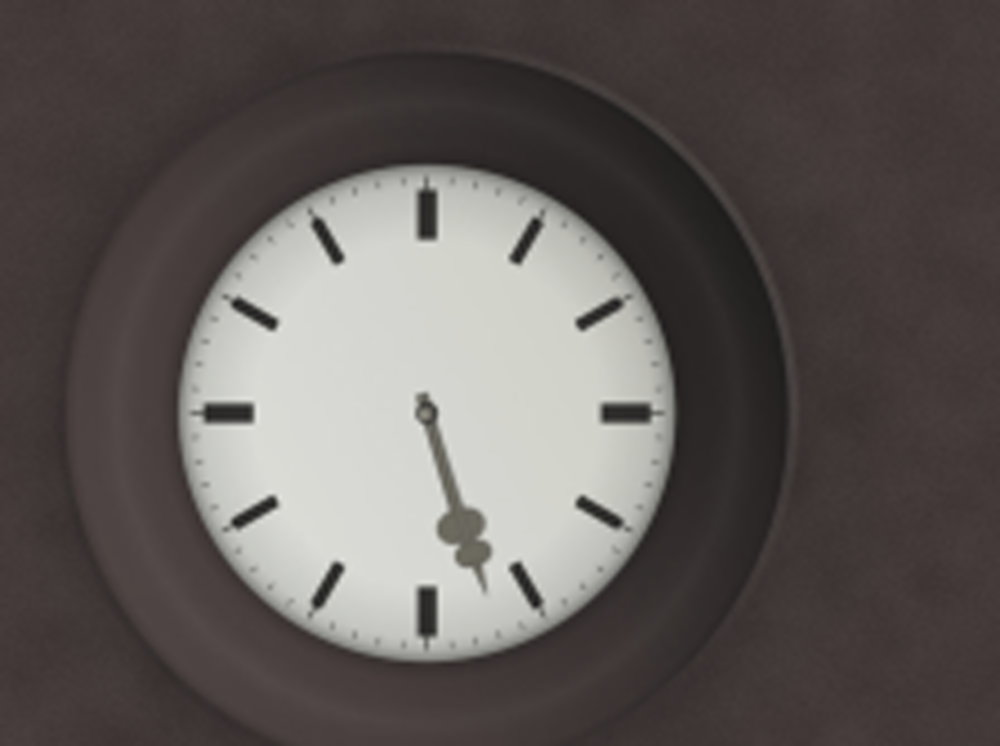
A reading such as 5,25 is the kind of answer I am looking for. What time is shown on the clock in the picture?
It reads 5,27
